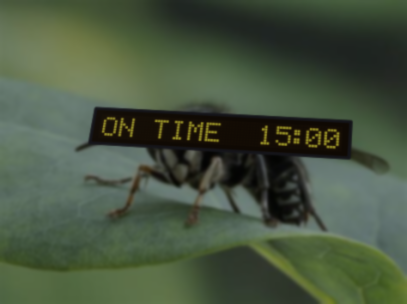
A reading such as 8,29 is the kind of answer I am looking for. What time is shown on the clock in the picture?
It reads 15,00
